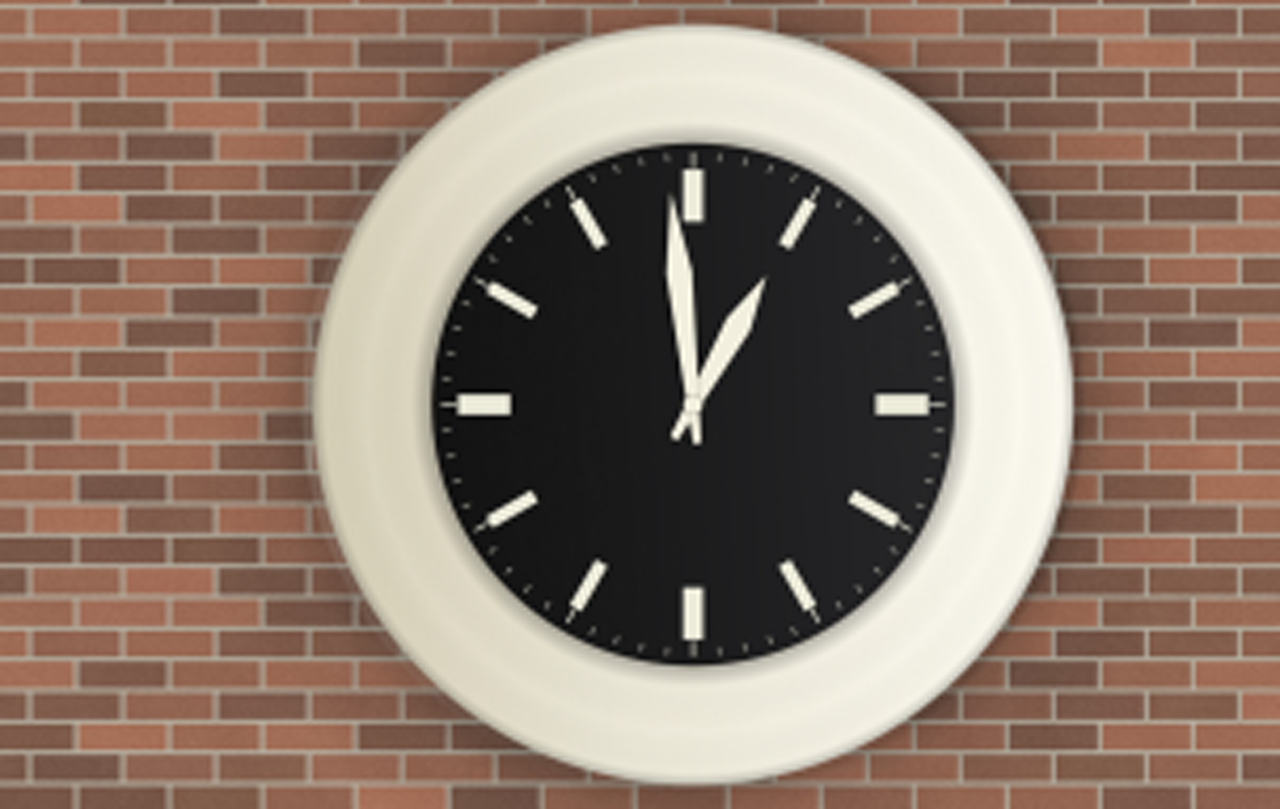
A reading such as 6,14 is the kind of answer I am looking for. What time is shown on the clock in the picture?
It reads 12,59
